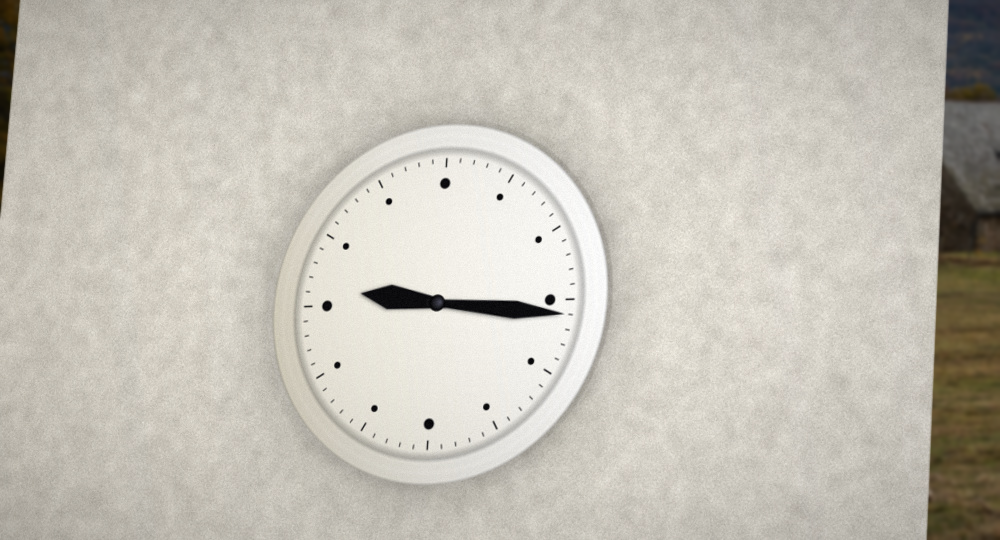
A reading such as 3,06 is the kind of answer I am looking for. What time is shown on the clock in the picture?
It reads 9,16
